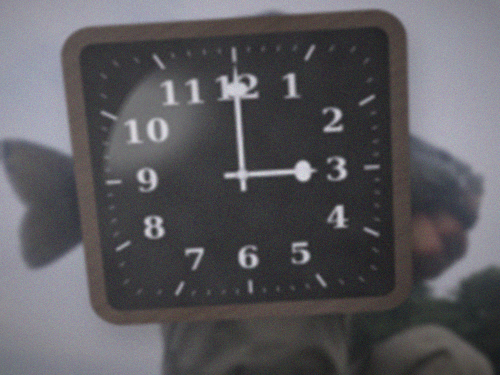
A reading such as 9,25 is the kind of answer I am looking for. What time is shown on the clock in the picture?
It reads 3,00
